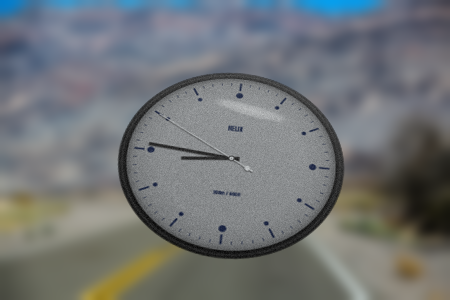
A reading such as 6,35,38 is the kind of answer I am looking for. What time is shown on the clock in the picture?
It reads 8,45,50
